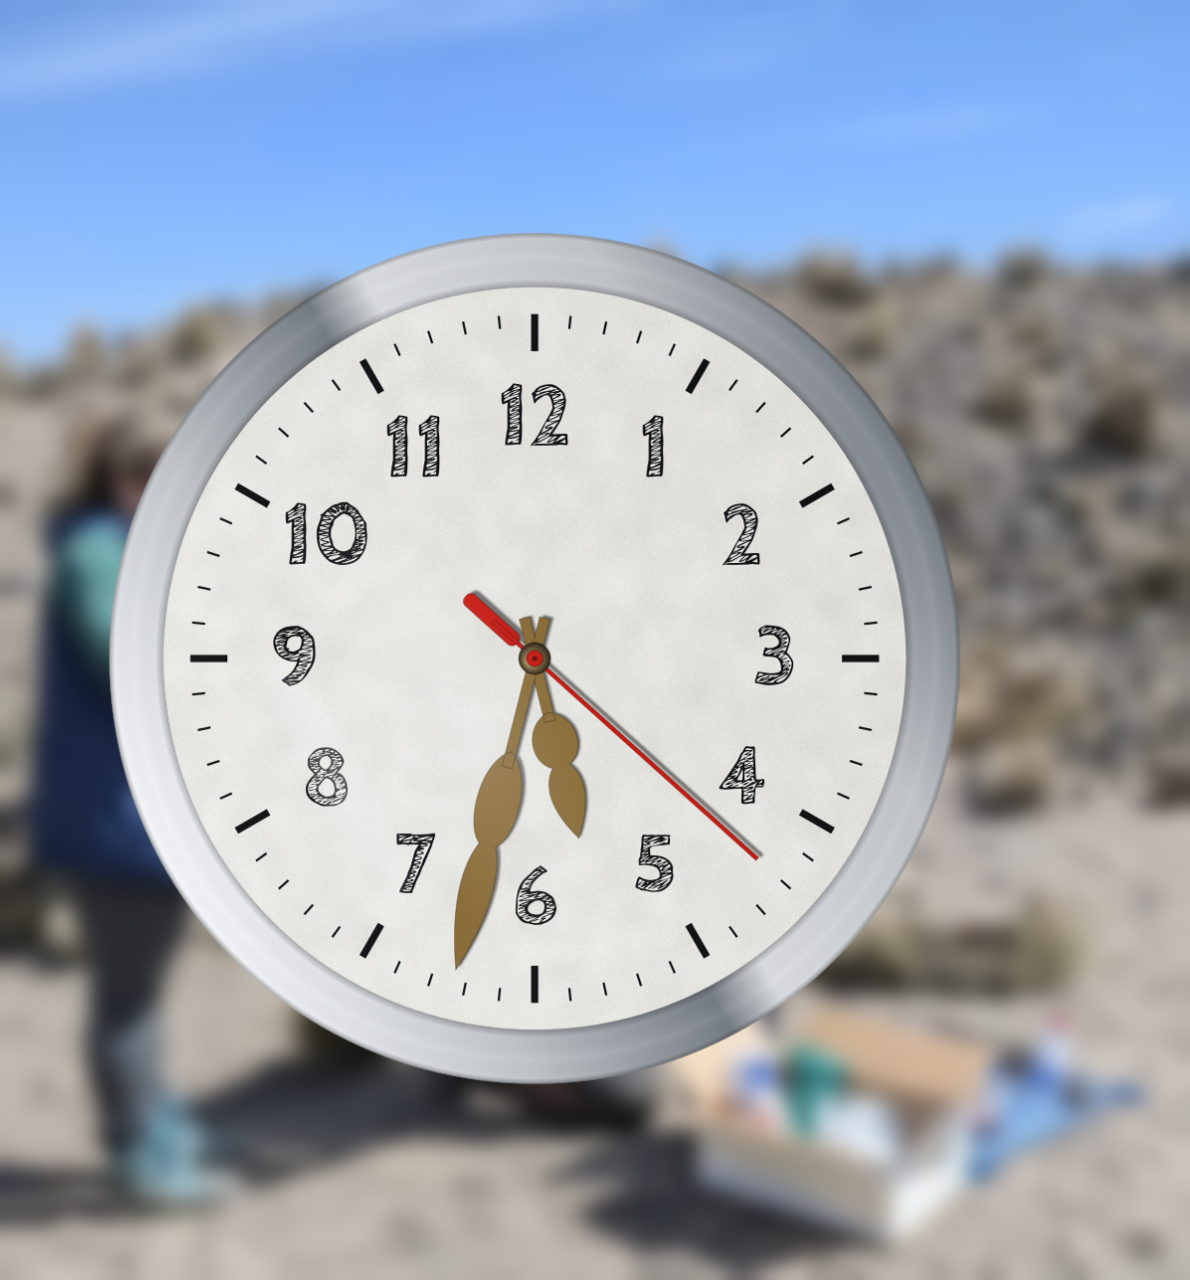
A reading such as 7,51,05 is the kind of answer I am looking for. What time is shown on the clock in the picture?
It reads 5,32,22
